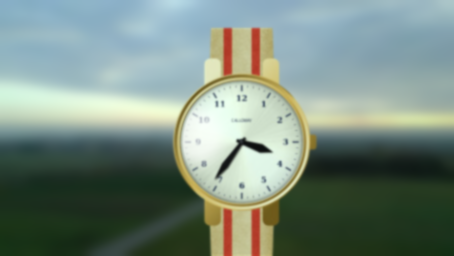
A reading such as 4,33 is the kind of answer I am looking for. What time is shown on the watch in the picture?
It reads 3,36
